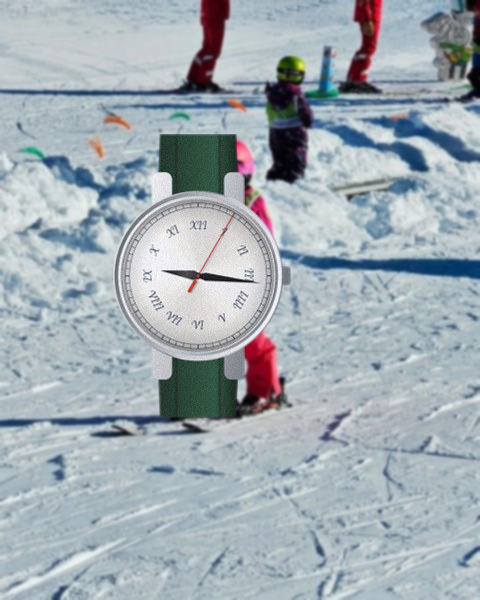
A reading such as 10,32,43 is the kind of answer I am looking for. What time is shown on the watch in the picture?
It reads 9,16,05
